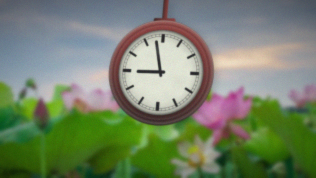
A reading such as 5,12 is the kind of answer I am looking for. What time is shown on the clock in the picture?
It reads 8,58
